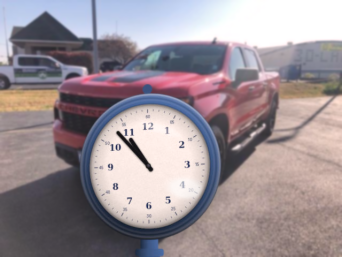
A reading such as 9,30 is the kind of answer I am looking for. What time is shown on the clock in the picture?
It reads 10,53
